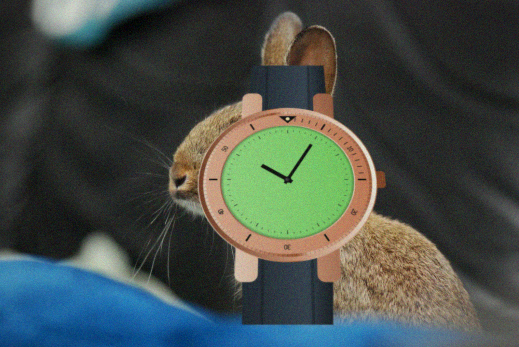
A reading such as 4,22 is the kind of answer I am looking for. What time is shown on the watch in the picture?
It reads 10,05
